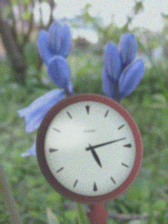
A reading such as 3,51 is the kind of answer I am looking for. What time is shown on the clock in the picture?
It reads 5,13
